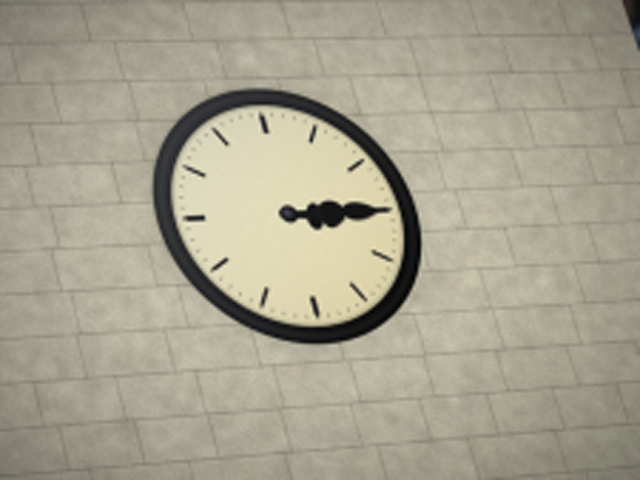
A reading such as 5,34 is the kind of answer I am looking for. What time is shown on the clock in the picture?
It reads 3,15
